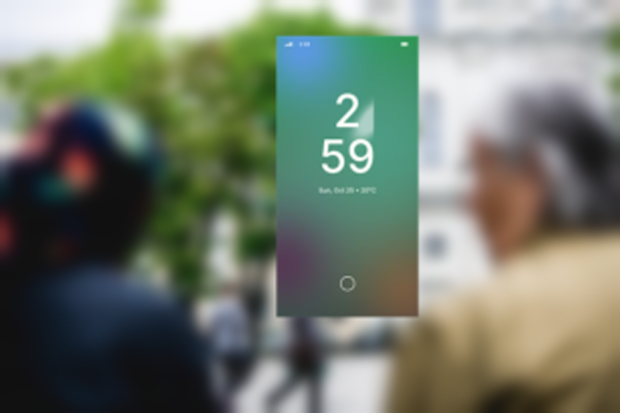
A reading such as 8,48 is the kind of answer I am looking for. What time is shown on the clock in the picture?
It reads 2,59
